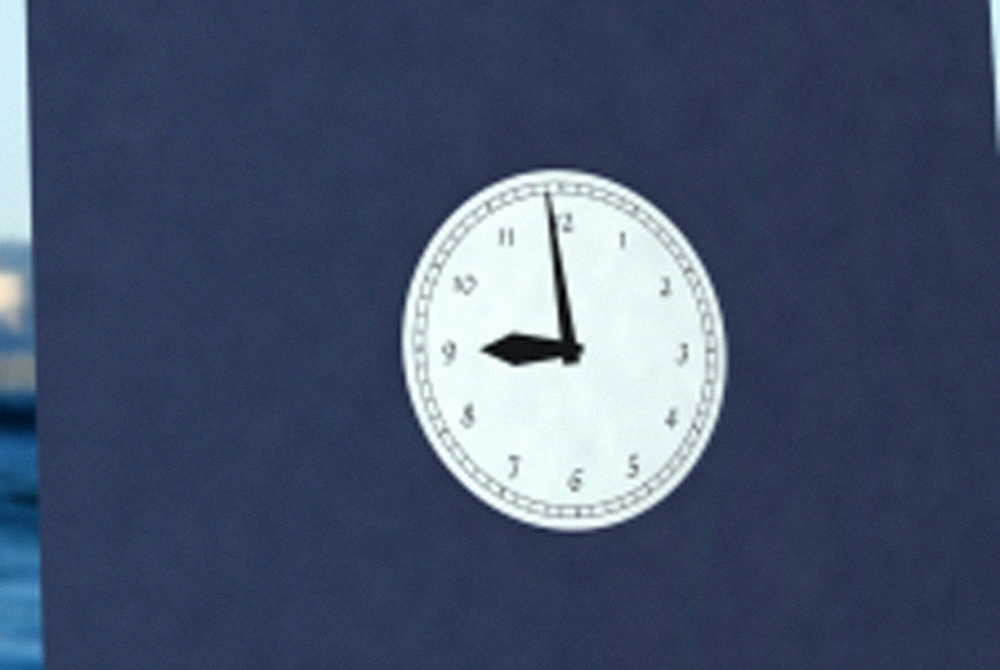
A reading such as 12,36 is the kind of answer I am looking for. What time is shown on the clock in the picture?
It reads 8,59
